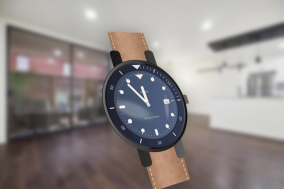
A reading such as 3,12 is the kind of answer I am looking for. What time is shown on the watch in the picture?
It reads 11,54
